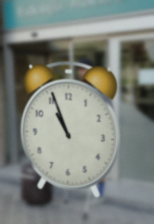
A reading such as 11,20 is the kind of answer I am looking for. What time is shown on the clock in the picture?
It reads 10,56
